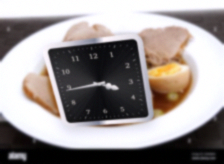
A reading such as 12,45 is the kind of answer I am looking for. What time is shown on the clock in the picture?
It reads 3,44
